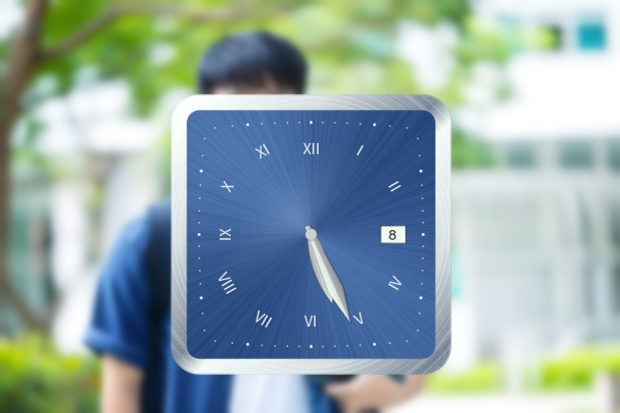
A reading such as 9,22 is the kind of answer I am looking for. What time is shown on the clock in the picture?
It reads 5,26
